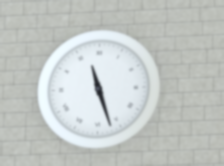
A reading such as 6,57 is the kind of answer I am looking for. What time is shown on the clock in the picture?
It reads 11,27
